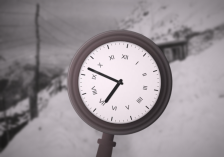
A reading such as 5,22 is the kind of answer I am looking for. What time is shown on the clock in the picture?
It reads 6,47
